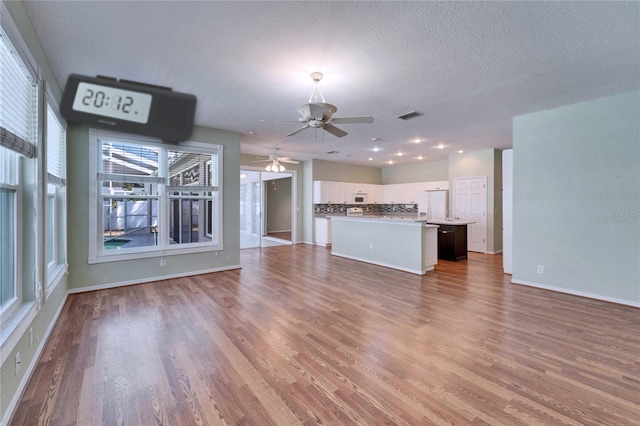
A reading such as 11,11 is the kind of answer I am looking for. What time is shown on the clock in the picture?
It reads 20,12
